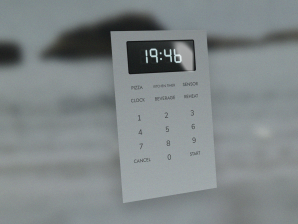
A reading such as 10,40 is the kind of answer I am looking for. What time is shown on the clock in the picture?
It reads 19,46
